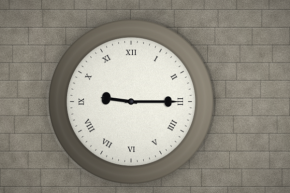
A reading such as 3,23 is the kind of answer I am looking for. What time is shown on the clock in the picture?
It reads 9,15
